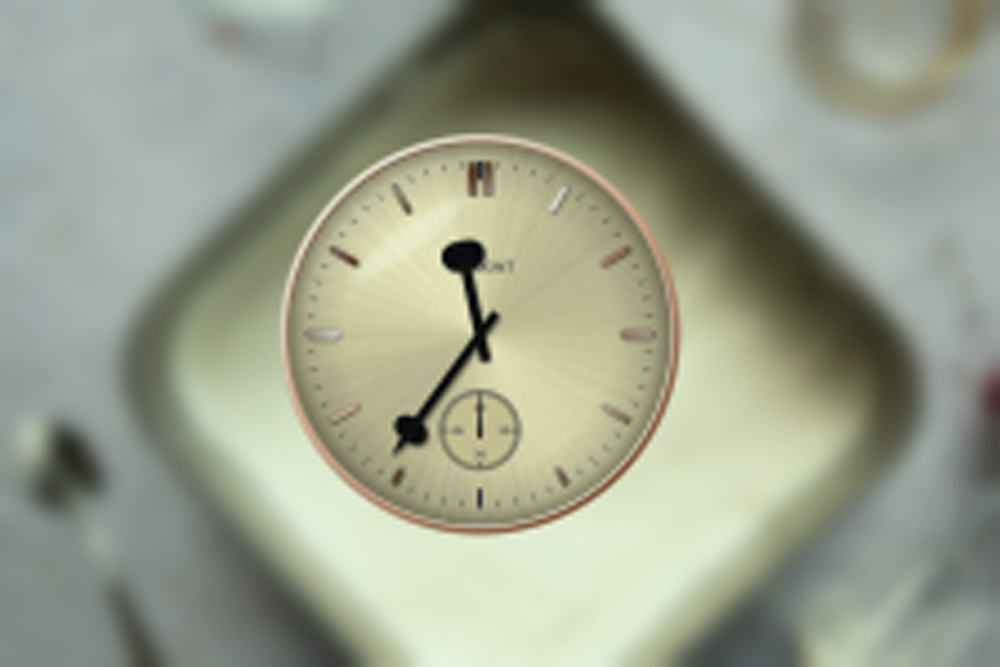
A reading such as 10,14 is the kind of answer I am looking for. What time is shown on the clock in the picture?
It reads 11,36
